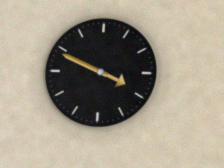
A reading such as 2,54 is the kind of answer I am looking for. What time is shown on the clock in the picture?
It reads 3,49
